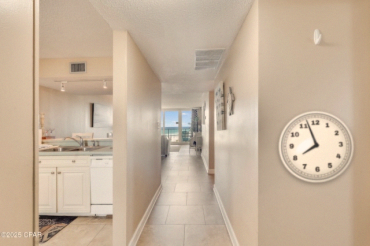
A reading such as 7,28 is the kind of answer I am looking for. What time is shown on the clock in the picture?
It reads 7,57
